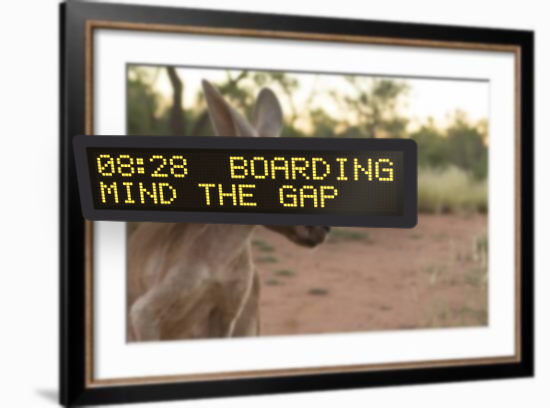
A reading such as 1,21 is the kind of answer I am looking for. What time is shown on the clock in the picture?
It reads 8,28
